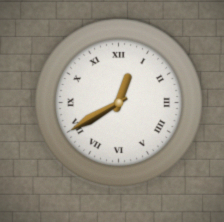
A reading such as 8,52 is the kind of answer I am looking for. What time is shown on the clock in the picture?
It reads 12,40
